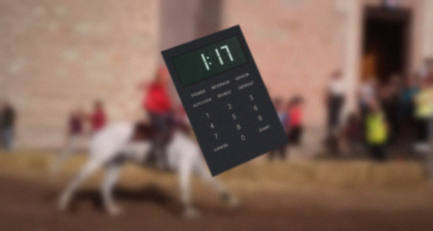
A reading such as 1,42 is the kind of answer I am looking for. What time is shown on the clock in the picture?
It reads 1,17
